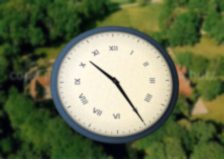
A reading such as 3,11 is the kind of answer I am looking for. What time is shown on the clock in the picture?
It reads 10,25
